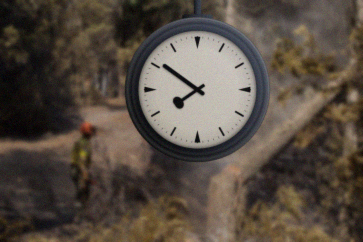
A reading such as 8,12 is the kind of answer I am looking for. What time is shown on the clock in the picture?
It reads 7,51
